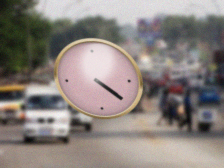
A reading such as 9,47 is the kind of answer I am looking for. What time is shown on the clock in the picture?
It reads 4,22
